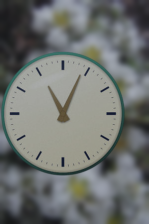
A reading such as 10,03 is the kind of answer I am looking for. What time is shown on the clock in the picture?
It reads 11,04
